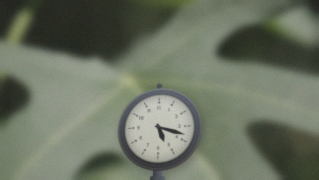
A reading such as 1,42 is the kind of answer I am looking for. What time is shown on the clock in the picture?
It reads 5,18
